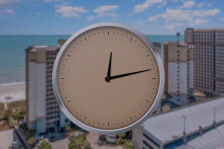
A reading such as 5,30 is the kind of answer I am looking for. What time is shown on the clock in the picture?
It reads 12,13
